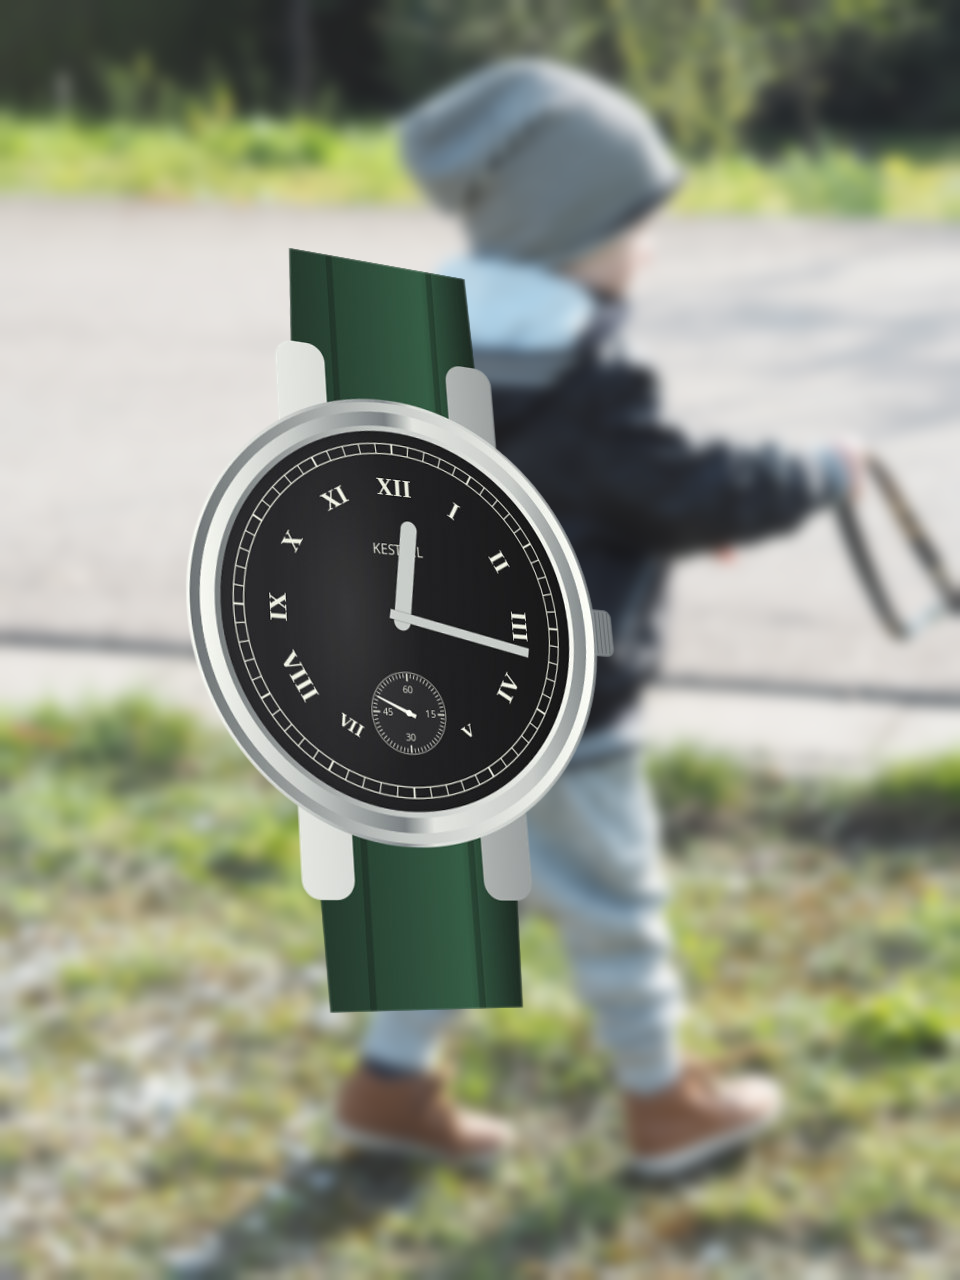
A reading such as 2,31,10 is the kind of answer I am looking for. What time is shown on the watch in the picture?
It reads 12,16,49
